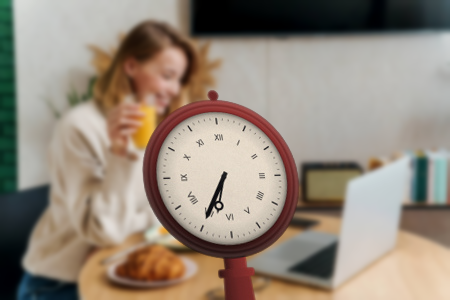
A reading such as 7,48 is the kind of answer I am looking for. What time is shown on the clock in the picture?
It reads 6,35
